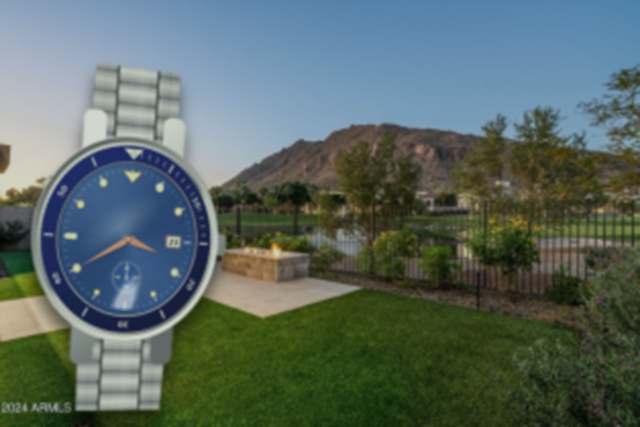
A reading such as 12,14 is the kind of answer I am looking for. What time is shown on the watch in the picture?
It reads 3,40
